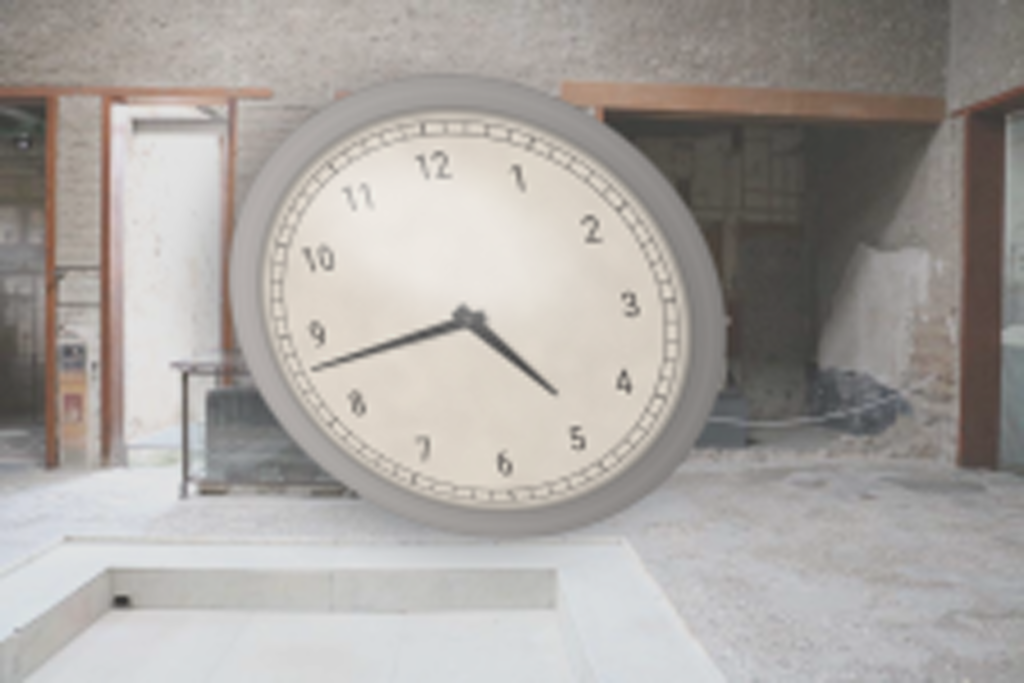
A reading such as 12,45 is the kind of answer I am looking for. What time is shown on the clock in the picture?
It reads 4,43
